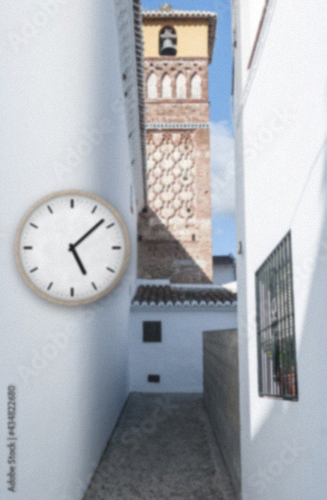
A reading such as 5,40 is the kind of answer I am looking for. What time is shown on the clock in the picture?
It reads 5,08
